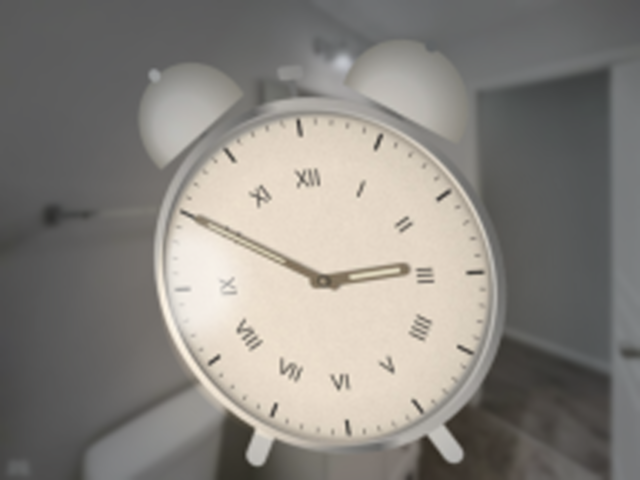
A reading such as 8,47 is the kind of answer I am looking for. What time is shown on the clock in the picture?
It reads 2,50
